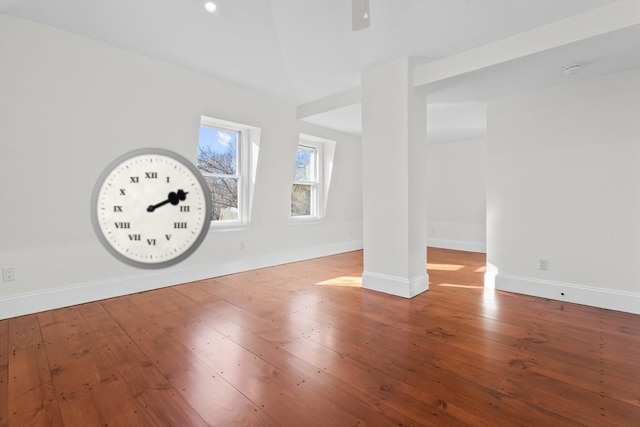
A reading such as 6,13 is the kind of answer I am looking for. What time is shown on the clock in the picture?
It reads 2,11
